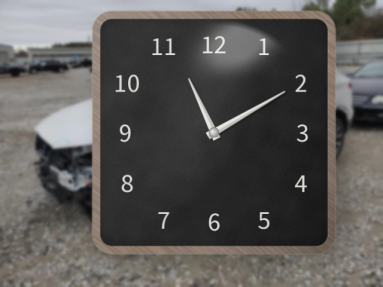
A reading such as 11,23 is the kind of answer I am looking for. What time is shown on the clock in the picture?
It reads 11,10
